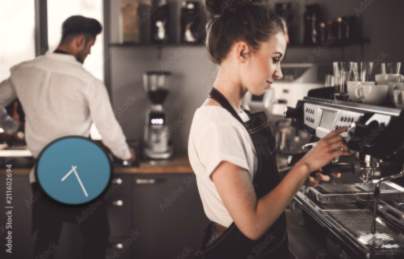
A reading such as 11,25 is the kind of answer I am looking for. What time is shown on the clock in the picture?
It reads 7,26
